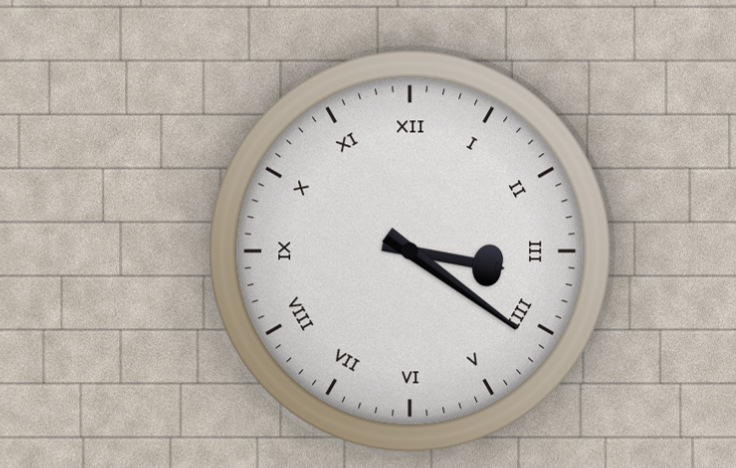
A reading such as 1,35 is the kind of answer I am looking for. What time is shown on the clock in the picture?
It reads 3,21
